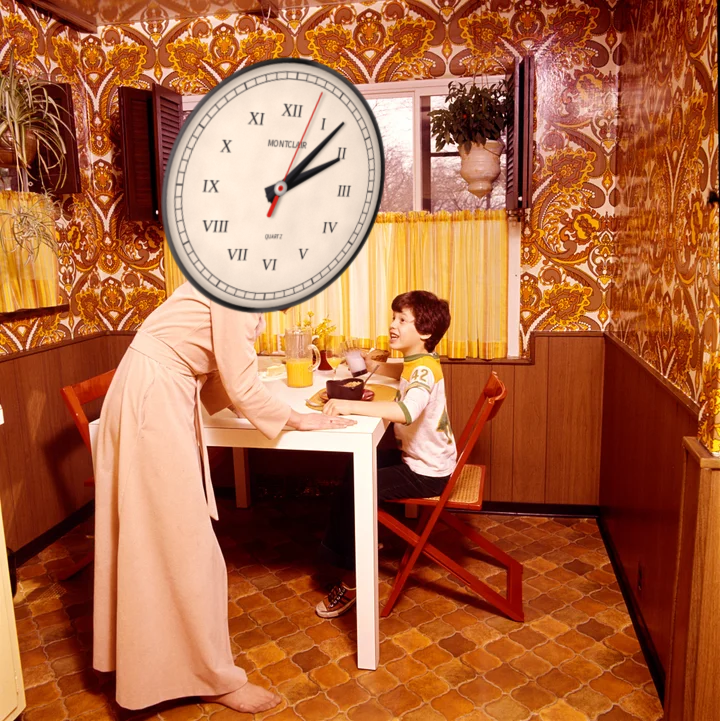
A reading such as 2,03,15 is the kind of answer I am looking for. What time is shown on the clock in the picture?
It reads 2,07,03
